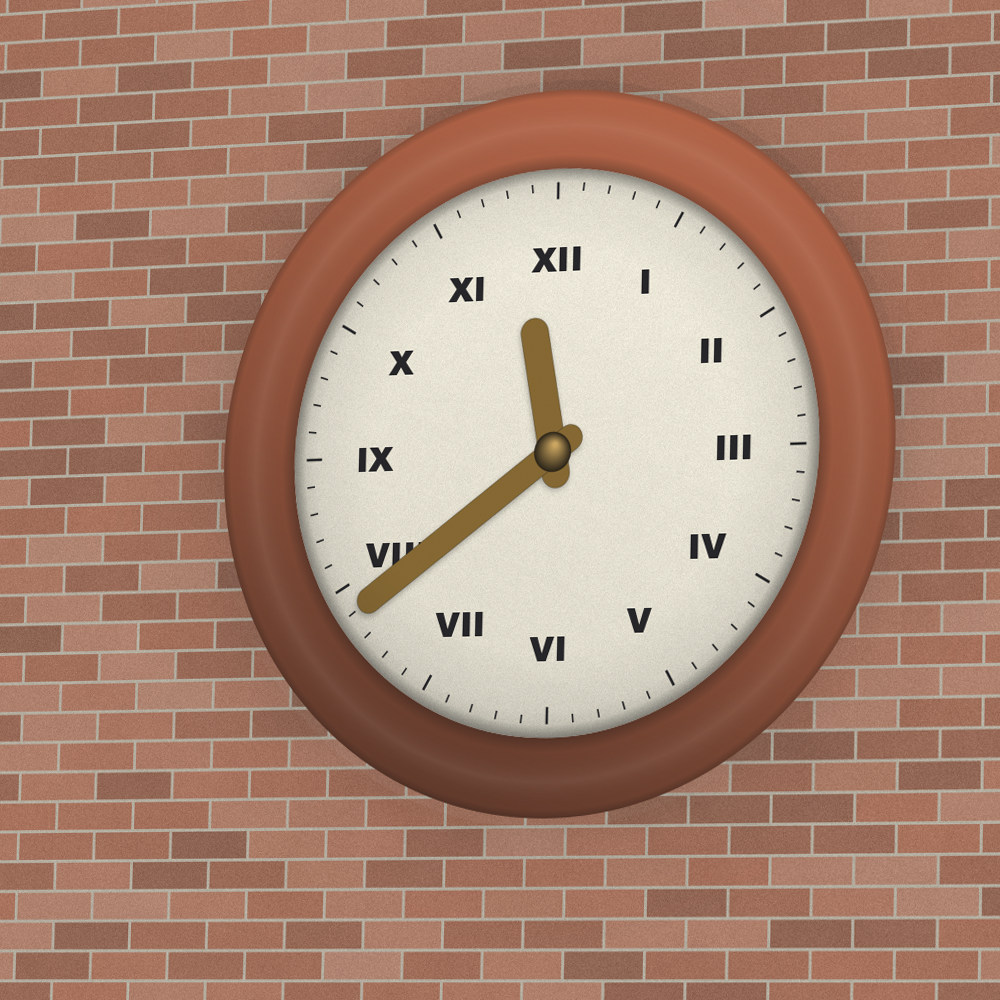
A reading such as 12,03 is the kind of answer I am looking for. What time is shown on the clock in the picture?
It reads 11,39
